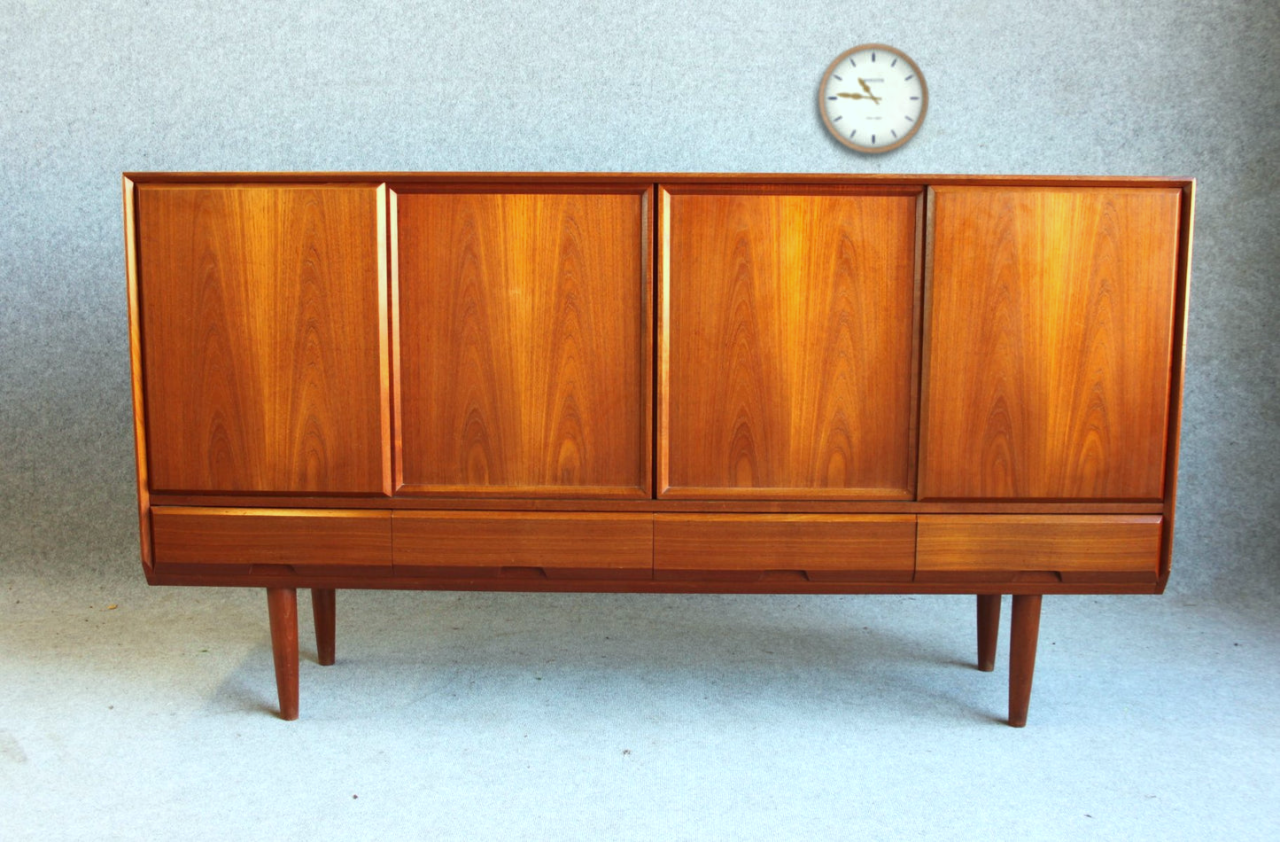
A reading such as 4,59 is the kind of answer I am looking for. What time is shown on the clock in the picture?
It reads 10,46
